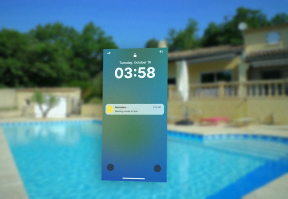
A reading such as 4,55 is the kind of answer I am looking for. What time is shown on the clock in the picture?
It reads 3,58
